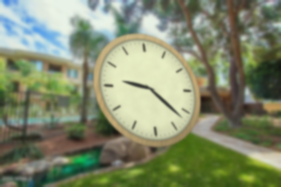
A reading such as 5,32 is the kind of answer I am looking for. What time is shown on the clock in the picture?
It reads 9,22
